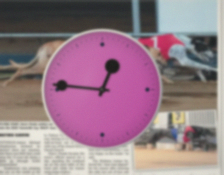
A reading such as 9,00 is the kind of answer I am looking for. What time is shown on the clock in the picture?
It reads 12,46
